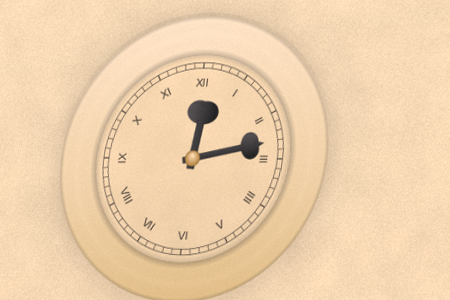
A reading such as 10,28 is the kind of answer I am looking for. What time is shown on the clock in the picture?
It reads 12,13
